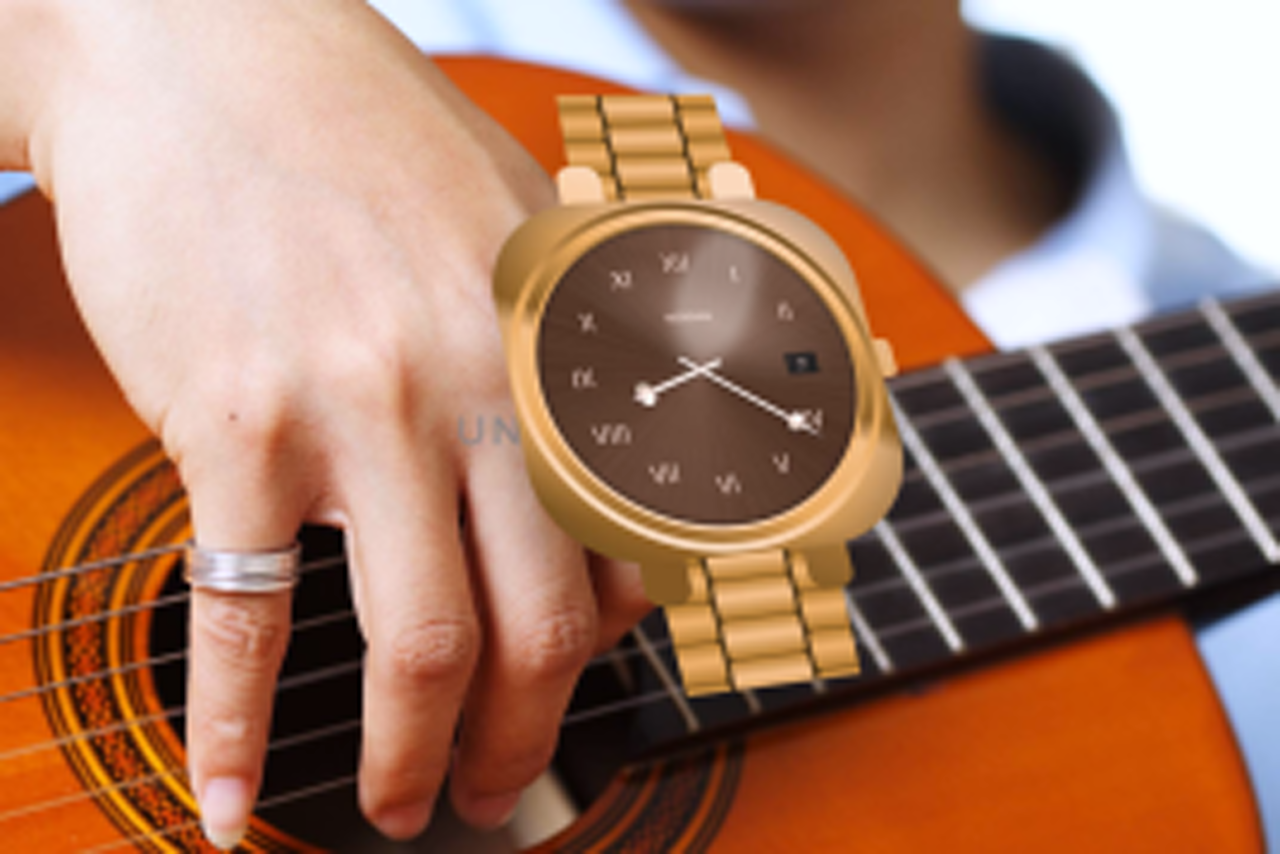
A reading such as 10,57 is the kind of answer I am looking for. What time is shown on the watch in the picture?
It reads 8,21
